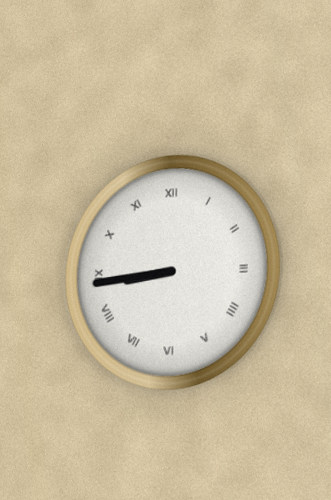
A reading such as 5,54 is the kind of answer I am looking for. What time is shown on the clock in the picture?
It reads 8,44
